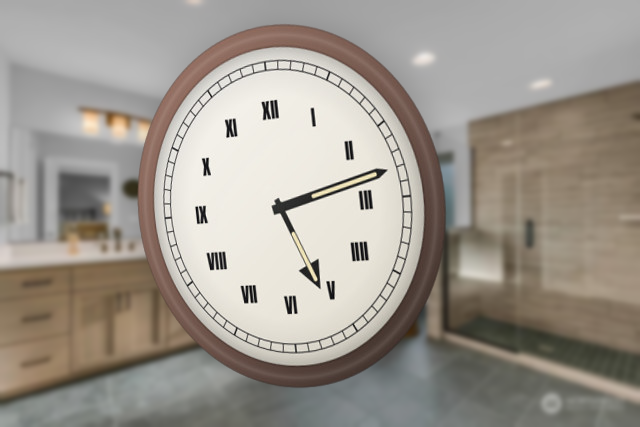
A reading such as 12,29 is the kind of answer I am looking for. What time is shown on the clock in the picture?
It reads 5,13
